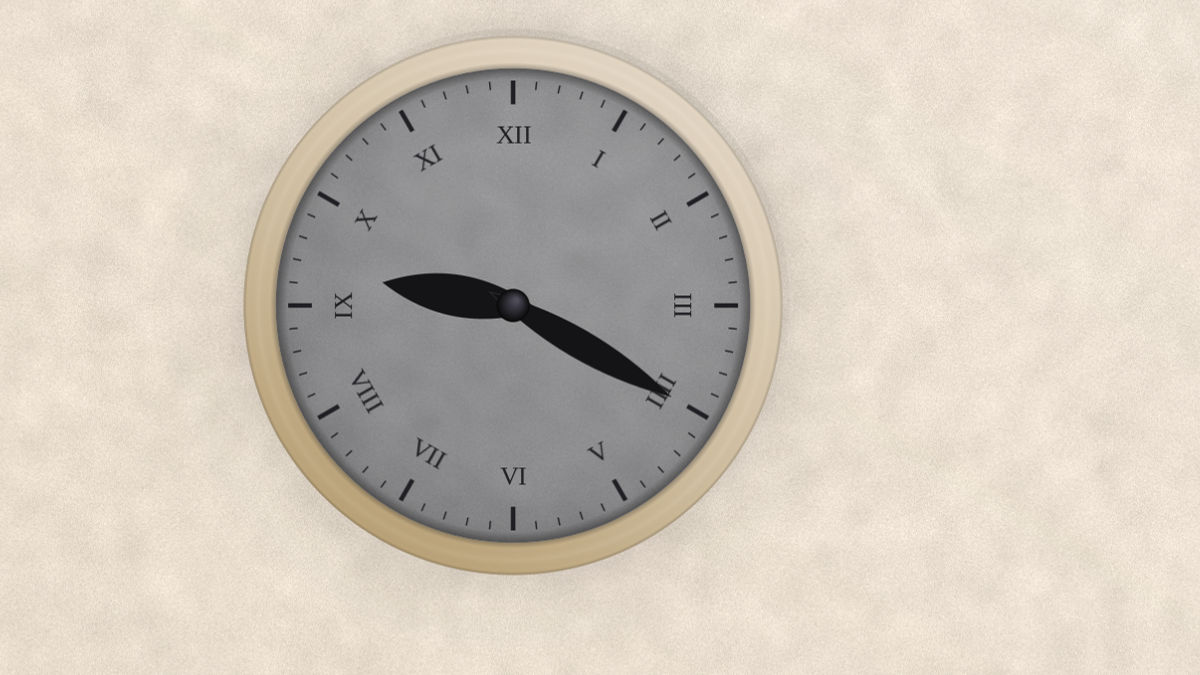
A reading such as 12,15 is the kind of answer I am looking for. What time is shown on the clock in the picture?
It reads 9,20
